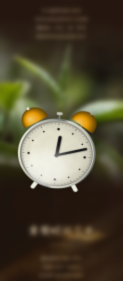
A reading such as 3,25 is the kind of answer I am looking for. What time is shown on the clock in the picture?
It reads 12,12
